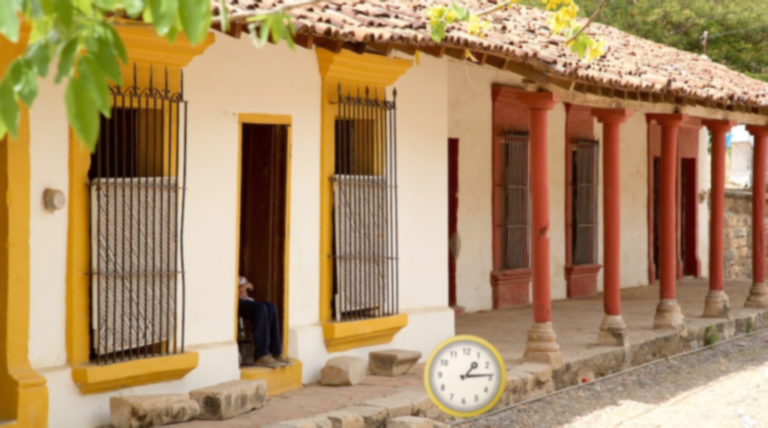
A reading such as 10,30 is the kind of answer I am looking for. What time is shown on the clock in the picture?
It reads 1,14
